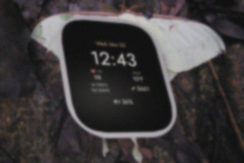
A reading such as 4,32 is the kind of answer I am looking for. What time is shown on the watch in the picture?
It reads 12,43
